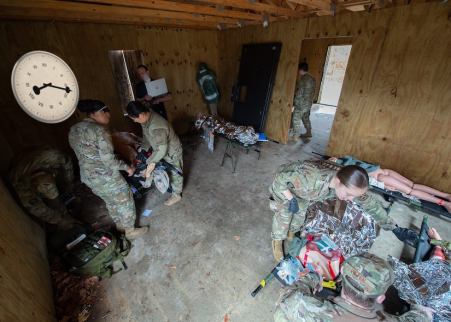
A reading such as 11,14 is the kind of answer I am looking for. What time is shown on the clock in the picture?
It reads 8,17
